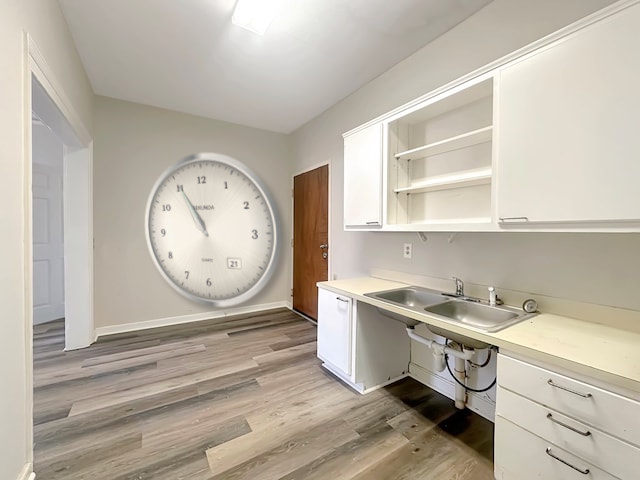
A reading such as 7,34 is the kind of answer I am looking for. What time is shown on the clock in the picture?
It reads 10,55
